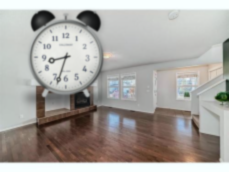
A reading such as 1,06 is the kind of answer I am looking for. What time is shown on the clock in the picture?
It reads 8,33
